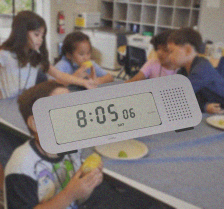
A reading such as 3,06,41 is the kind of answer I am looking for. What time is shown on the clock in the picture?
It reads 8,05,06
